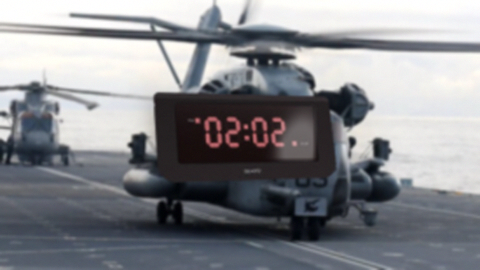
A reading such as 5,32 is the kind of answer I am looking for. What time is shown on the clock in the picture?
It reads 2,02
